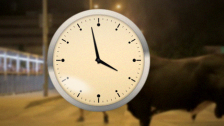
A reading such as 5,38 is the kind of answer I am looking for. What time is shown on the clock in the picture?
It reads 3,58
